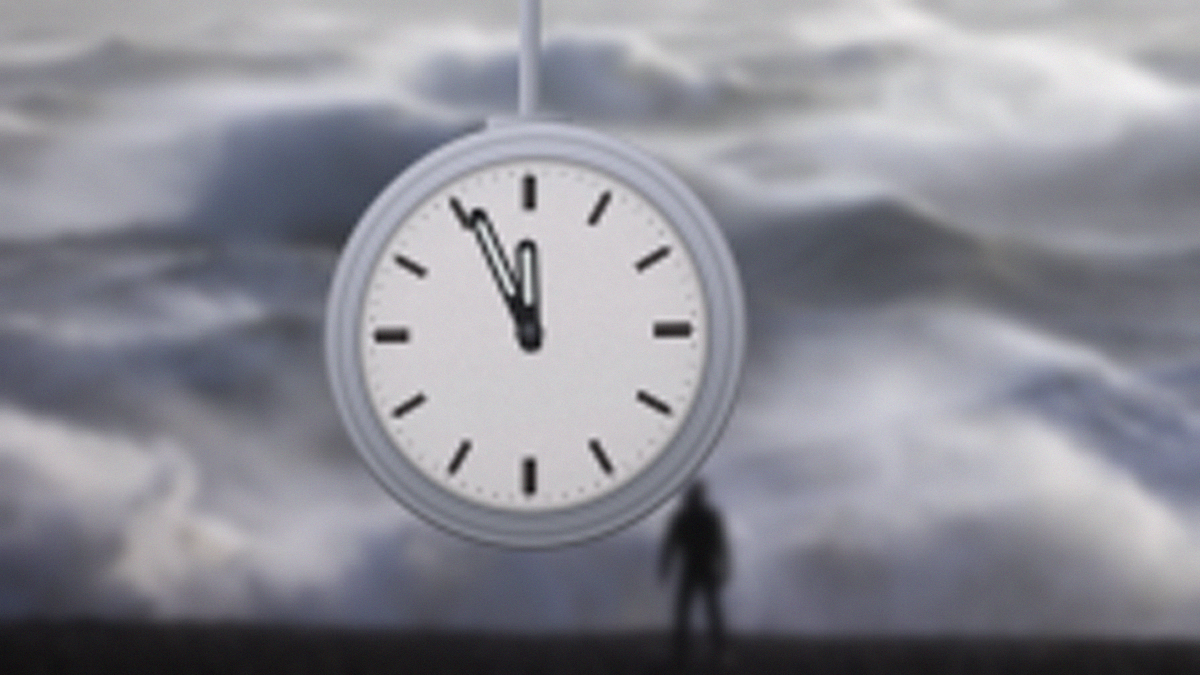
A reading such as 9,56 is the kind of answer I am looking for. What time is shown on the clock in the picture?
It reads 11,56
